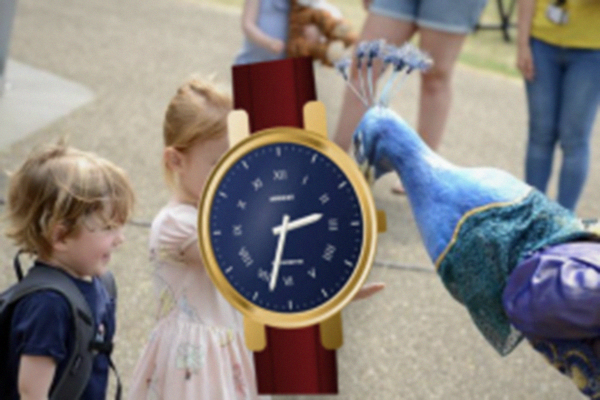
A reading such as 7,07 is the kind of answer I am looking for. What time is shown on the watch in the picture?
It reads 2,33
